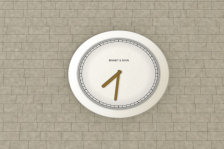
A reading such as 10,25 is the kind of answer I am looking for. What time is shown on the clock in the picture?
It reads 7,31
